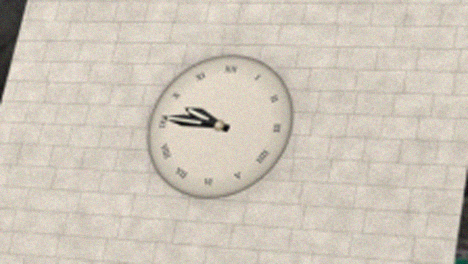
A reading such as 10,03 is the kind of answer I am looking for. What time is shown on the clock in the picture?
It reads 9,46
